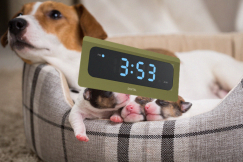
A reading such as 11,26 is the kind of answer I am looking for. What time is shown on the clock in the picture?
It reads 3,53
